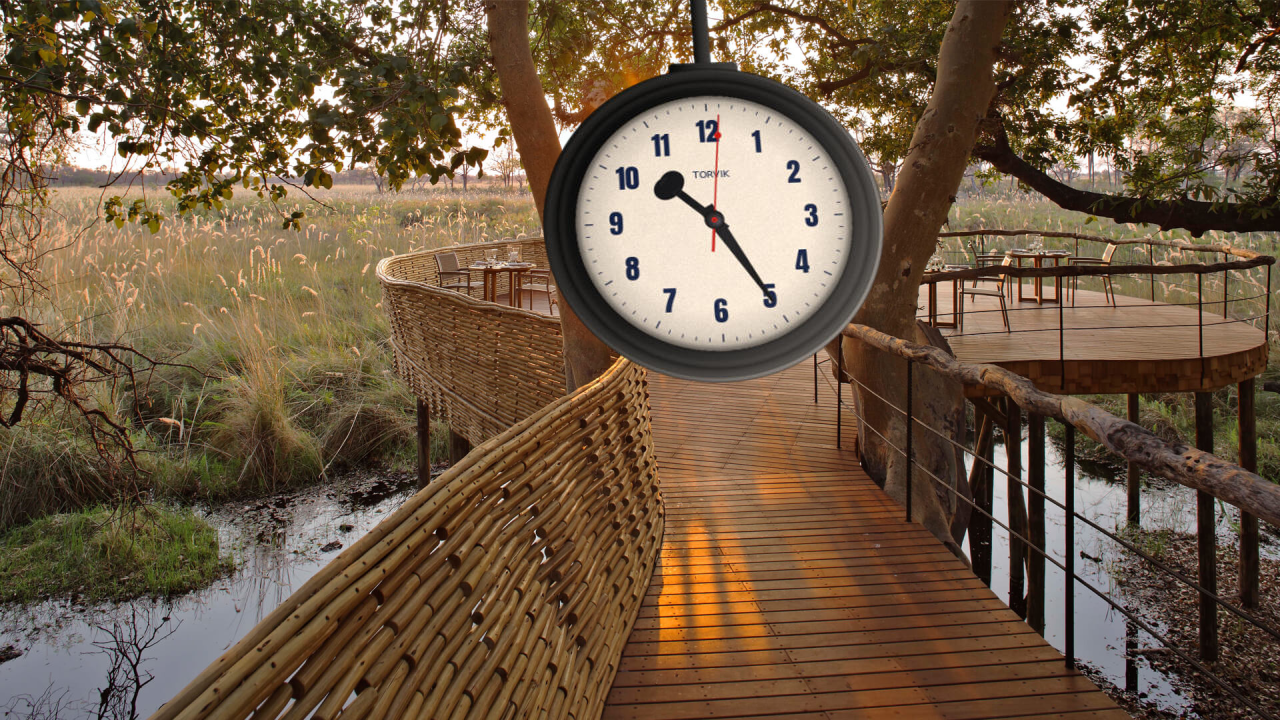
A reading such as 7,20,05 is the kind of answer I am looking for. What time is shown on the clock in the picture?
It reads 10,25,01
